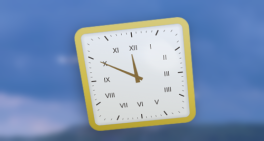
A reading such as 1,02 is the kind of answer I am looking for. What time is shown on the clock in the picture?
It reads 11,50
